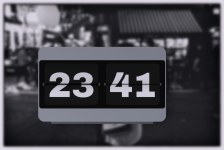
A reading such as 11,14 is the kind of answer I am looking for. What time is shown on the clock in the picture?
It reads 23,41
